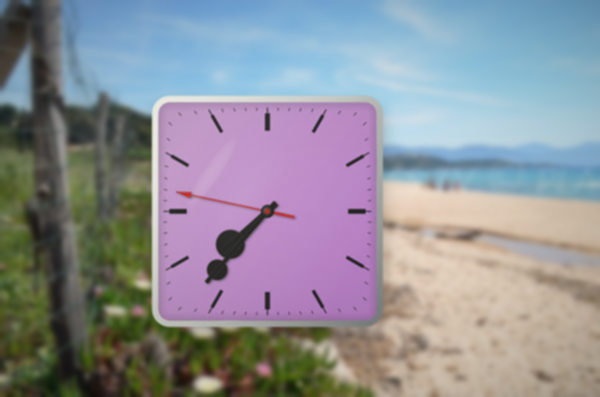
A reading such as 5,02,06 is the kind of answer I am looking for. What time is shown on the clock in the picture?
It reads 7,36,47
